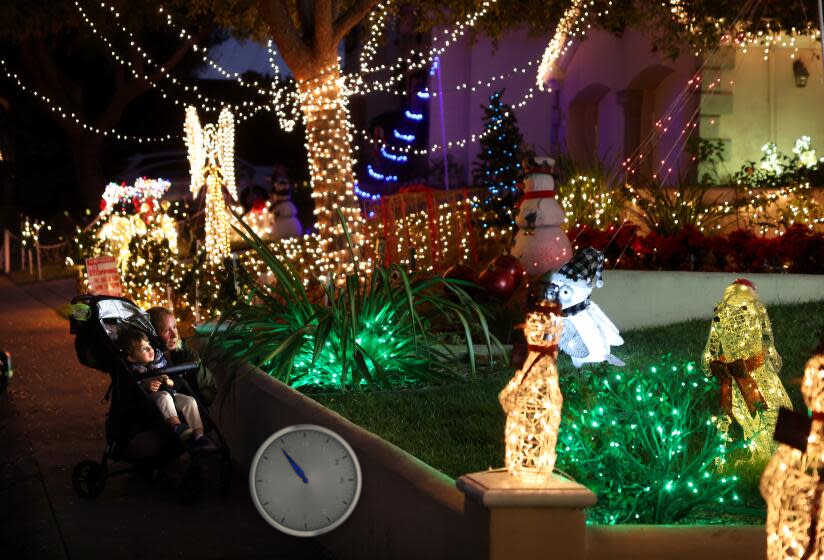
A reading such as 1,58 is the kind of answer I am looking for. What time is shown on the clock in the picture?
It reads 10,54
